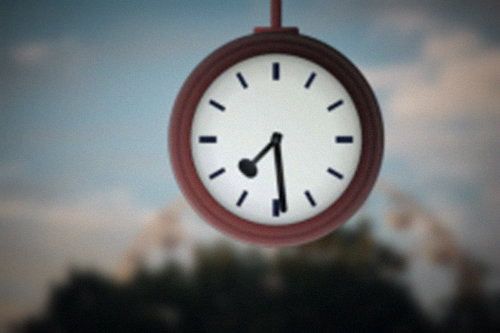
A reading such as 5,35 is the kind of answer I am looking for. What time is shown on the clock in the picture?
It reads 7,29
